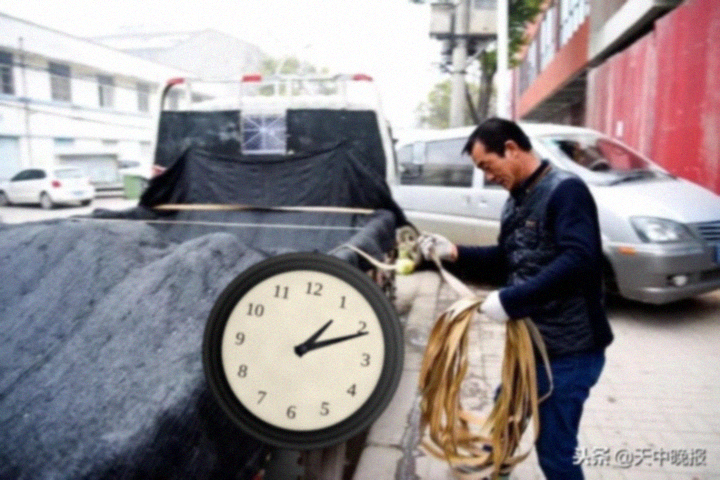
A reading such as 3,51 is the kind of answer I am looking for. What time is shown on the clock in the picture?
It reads 1,11
